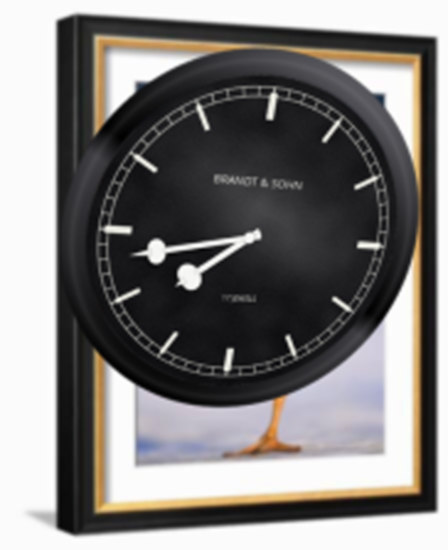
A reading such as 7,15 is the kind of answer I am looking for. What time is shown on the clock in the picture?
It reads 7,43
